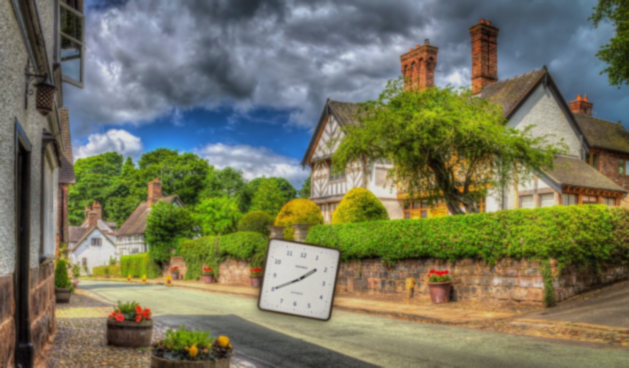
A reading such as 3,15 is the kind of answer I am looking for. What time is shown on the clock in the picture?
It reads 1,40
